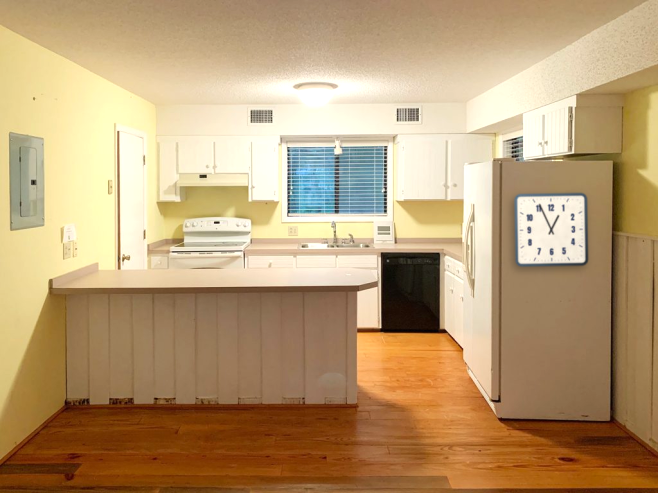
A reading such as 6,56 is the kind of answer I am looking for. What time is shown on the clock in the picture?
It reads 12,56
